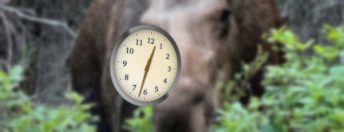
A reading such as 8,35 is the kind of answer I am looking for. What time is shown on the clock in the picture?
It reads 12,32
